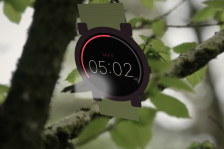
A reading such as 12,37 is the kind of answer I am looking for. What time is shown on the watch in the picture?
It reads 5,02
